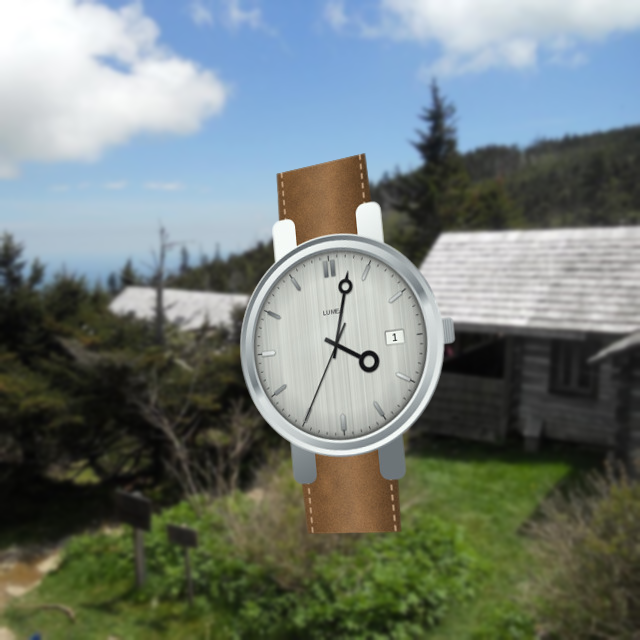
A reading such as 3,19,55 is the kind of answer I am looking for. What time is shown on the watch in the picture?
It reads 4,02,35
